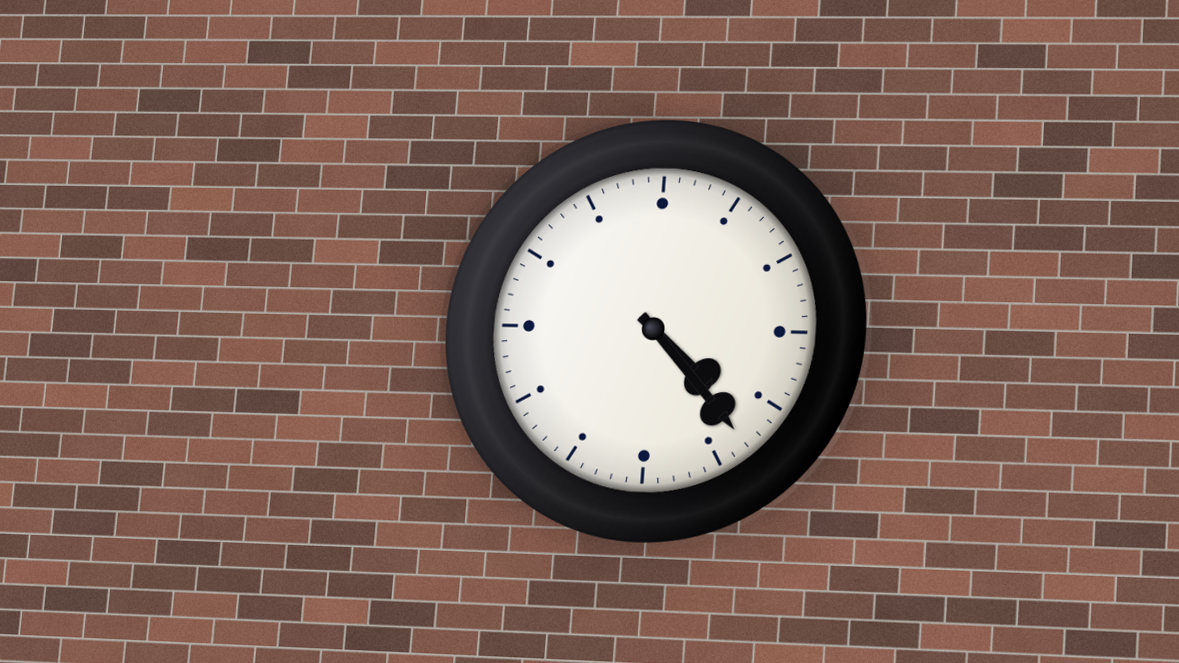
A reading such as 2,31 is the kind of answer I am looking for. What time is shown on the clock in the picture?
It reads 4,23
